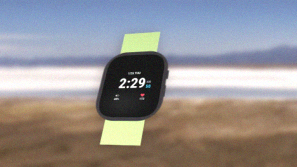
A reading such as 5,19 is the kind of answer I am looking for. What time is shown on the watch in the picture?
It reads 2,29
